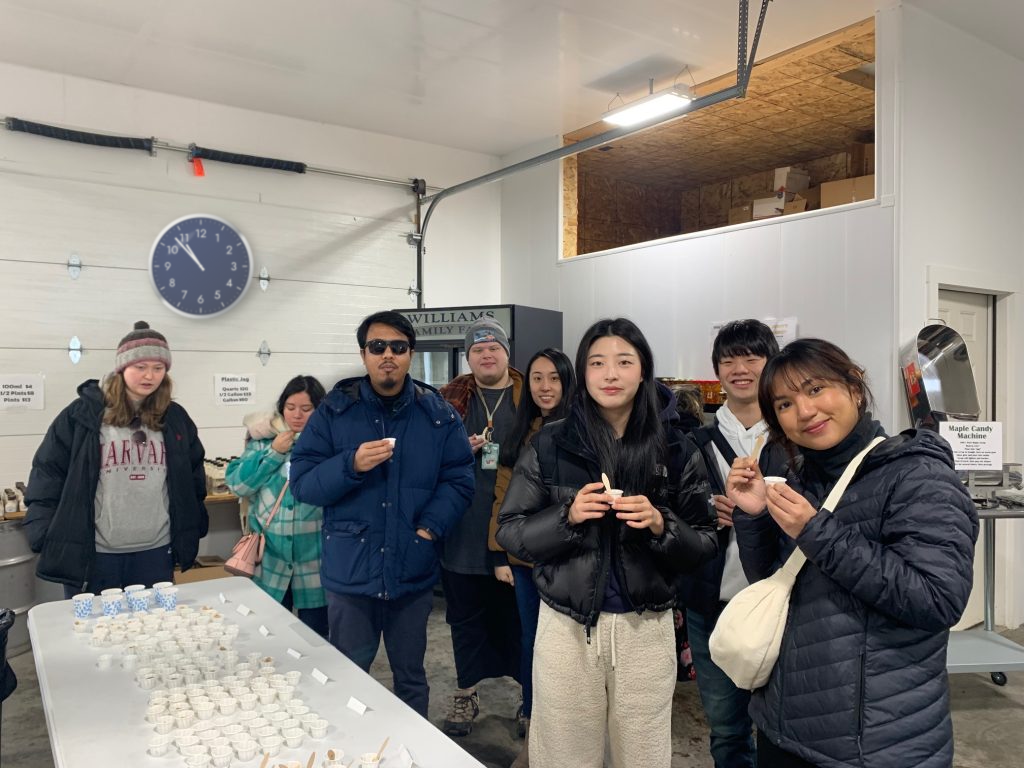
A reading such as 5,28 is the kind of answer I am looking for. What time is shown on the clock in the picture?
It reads 10,53
